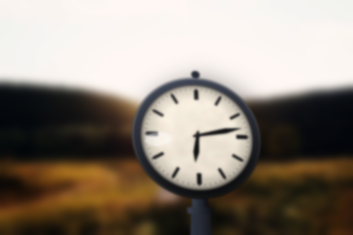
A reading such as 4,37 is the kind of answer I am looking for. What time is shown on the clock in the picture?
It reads 6,13
